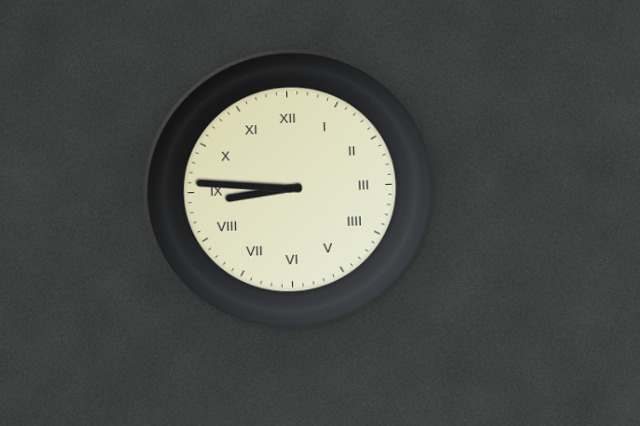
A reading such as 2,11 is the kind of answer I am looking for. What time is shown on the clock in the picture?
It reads 8,46
